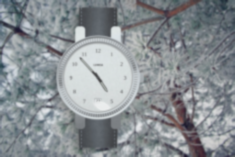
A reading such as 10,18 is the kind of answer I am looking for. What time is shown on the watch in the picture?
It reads 4,53
